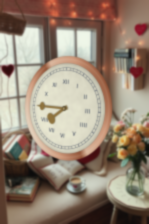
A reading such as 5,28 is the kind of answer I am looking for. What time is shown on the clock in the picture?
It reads 7,45
